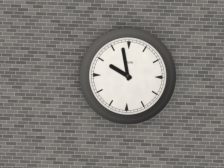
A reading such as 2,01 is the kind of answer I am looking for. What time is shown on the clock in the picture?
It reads 9,58
